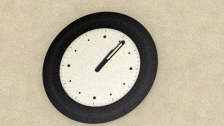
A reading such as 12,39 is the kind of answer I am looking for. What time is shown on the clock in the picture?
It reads 1,06
